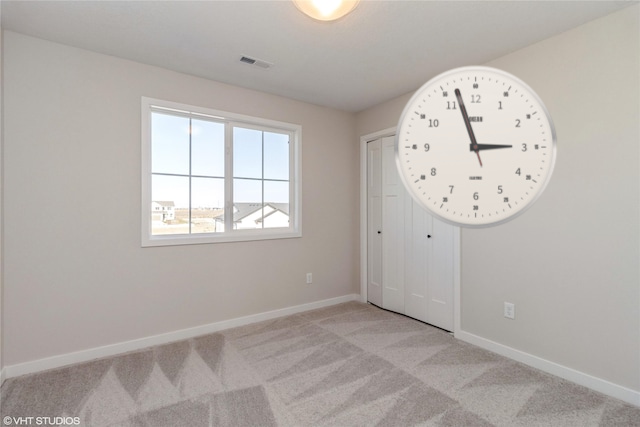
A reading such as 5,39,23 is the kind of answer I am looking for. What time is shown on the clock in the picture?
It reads 2,56,57
